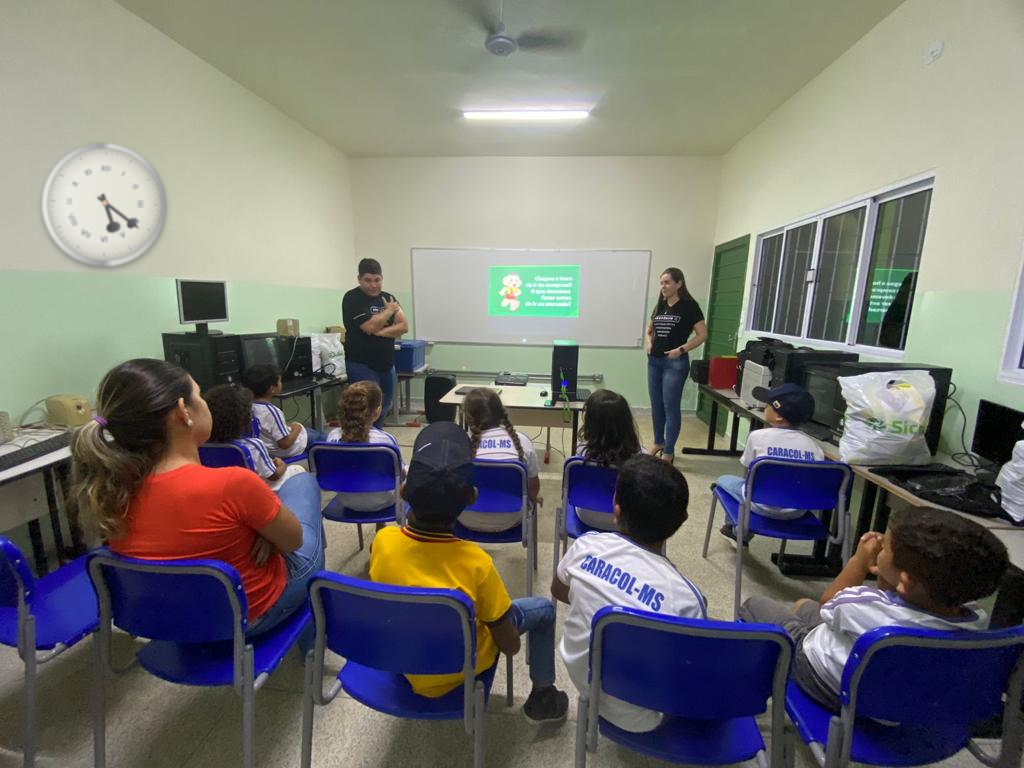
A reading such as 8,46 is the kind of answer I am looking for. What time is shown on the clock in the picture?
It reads 5,21
